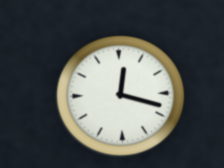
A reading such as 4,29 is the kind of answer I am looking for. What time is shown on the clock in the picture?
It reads 12,18
